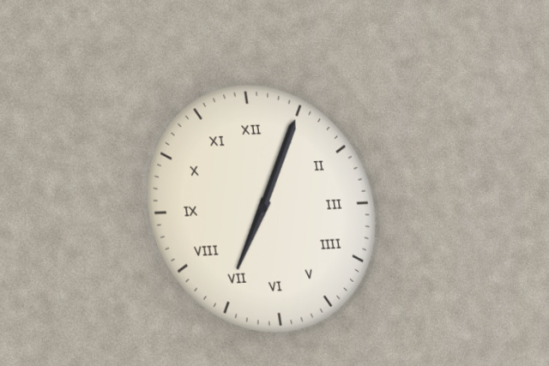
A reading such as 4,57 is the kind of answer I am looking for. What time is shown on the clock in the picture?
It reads 7,05
